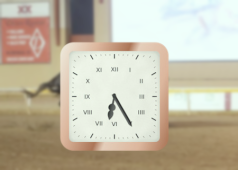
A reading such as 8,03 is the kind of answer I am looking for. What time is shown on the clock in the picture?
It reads 6,25
